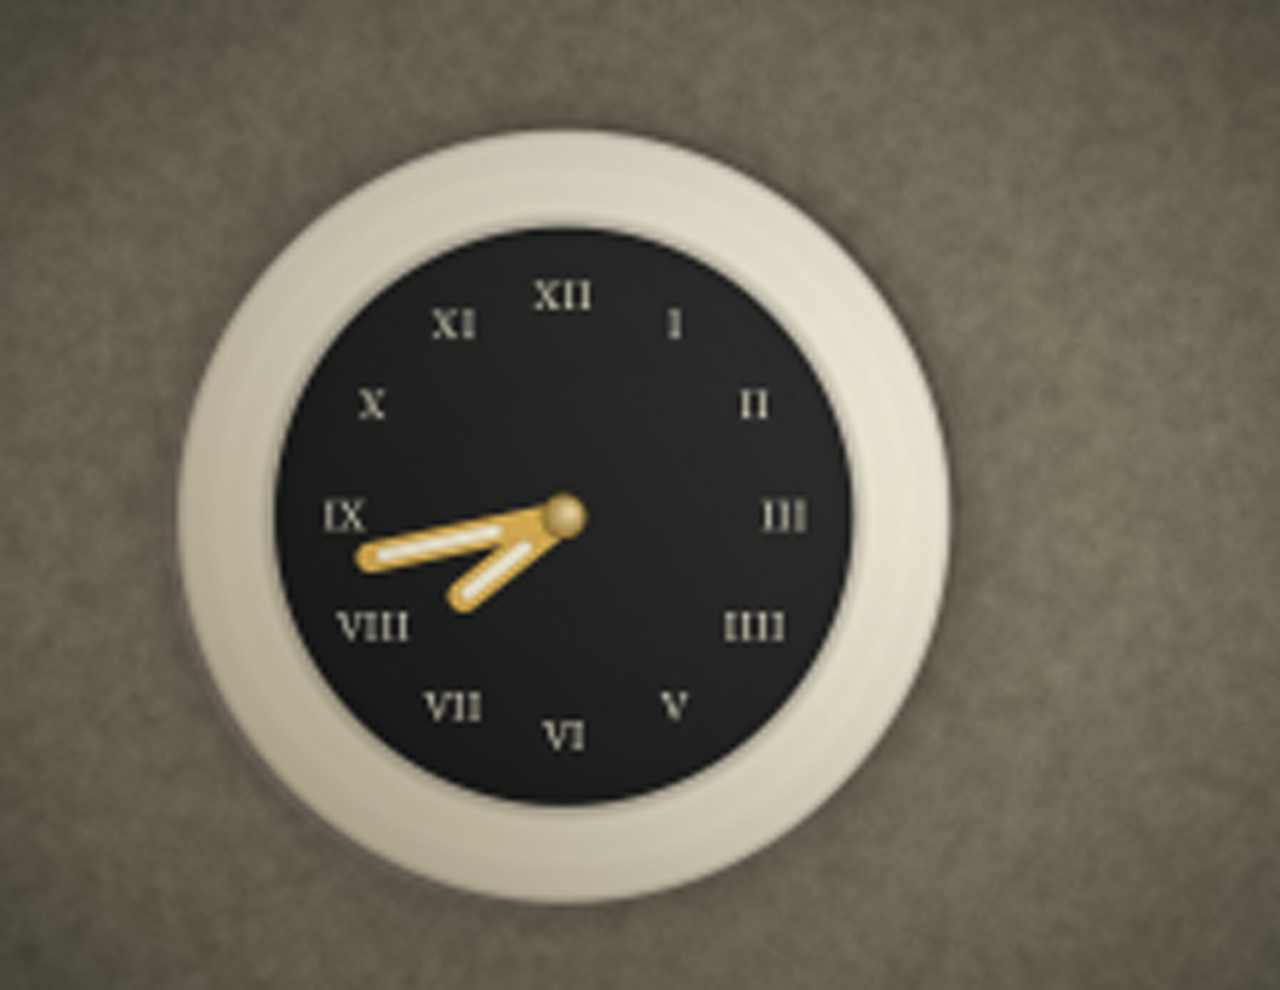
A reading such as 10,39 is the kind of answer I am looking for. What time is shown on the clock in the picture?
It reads 7,43
